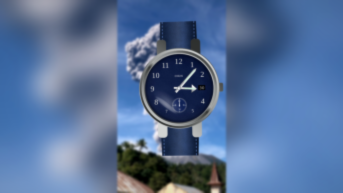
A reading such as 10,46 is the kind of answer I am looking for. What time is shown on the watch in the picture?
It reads 3,07
